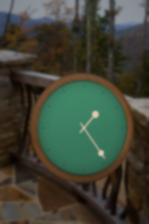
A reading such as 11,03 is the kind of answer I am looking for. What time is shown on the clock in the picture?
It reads 1,24
